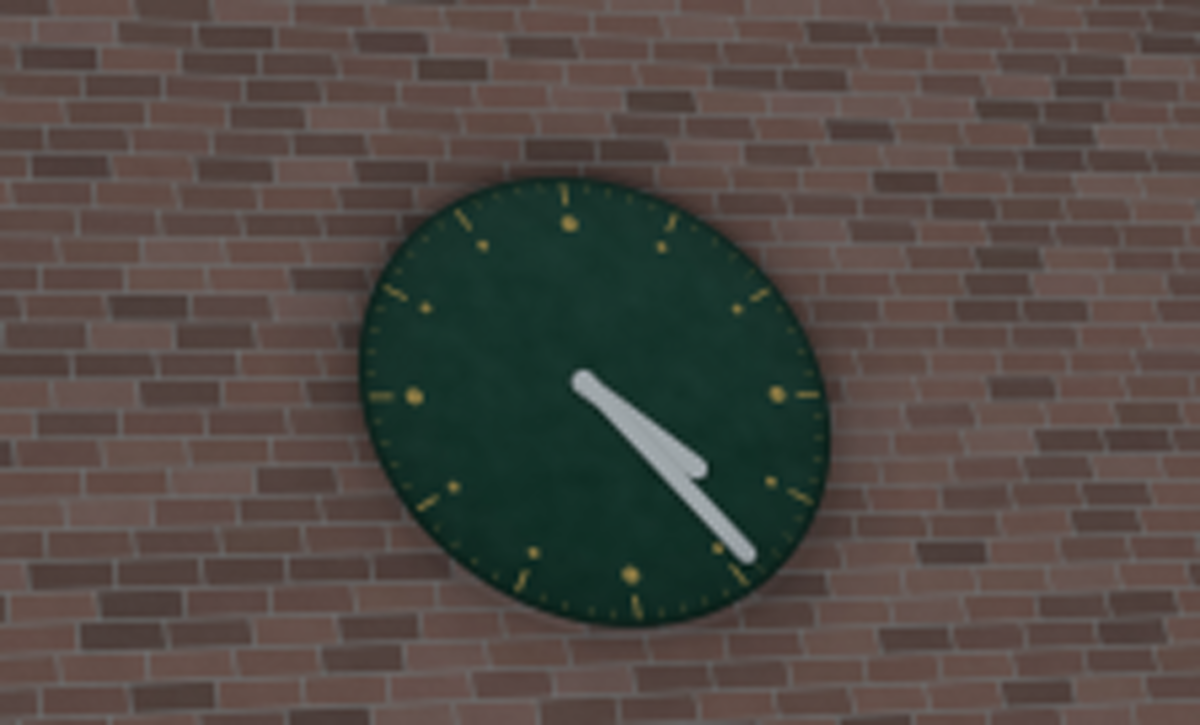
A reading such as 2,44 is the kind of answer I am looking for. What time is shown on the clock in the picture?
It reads 4,24
